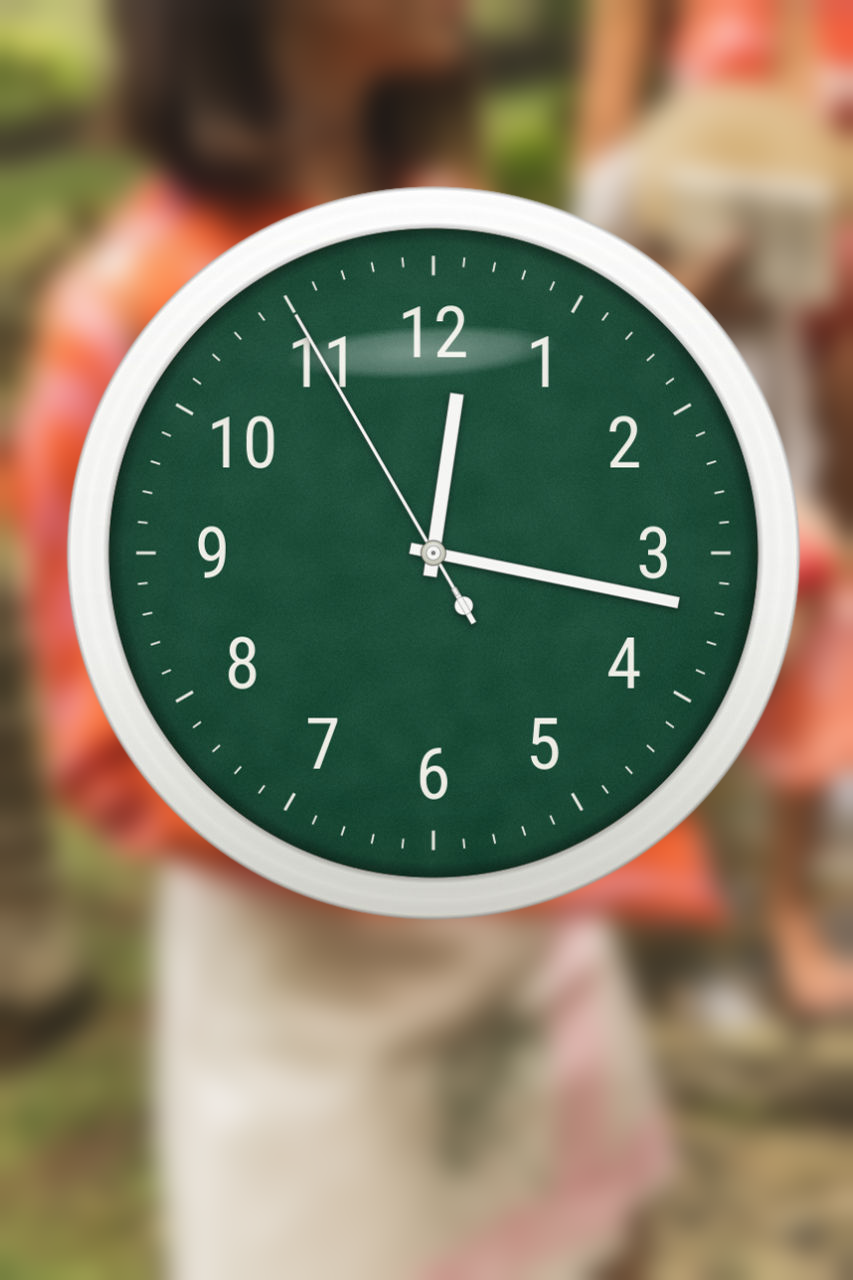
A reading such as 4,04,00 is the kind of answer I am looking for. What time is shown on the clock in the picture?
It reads 12,16,55
